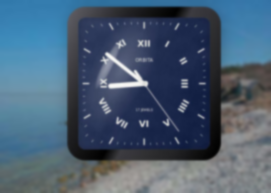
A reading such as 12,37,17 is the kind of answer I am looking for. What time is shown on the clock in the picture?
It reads 8,51,24
